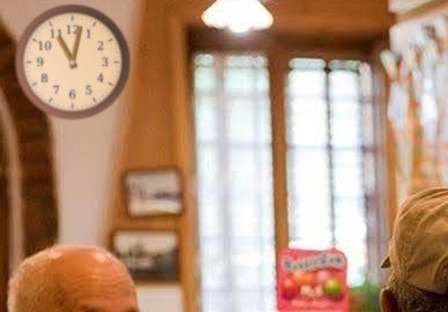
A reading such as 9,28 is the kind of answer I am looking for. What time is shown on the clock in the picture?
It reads 11,02
